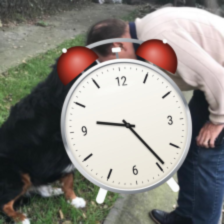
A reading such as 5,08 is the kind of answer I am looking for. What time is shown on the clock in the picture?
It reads 9,24
